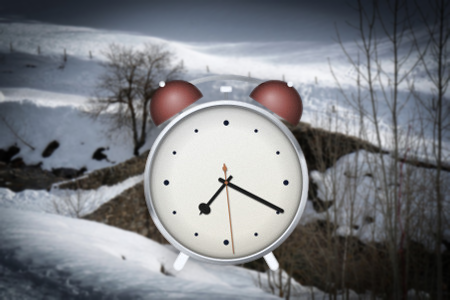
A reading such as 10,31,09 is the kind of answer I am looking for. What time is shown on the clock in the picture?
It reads 7,19,29
